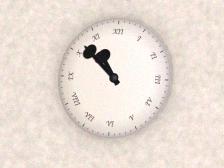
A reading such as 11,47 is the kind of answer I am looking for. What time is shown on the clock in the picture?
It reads 10,52
